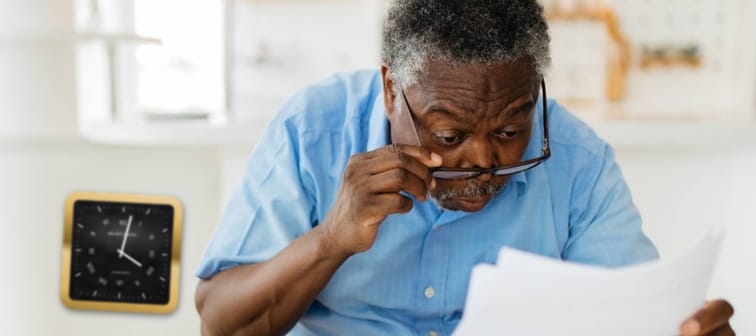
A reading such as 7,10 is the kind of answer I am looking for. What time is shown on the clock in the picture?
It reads 4,02
